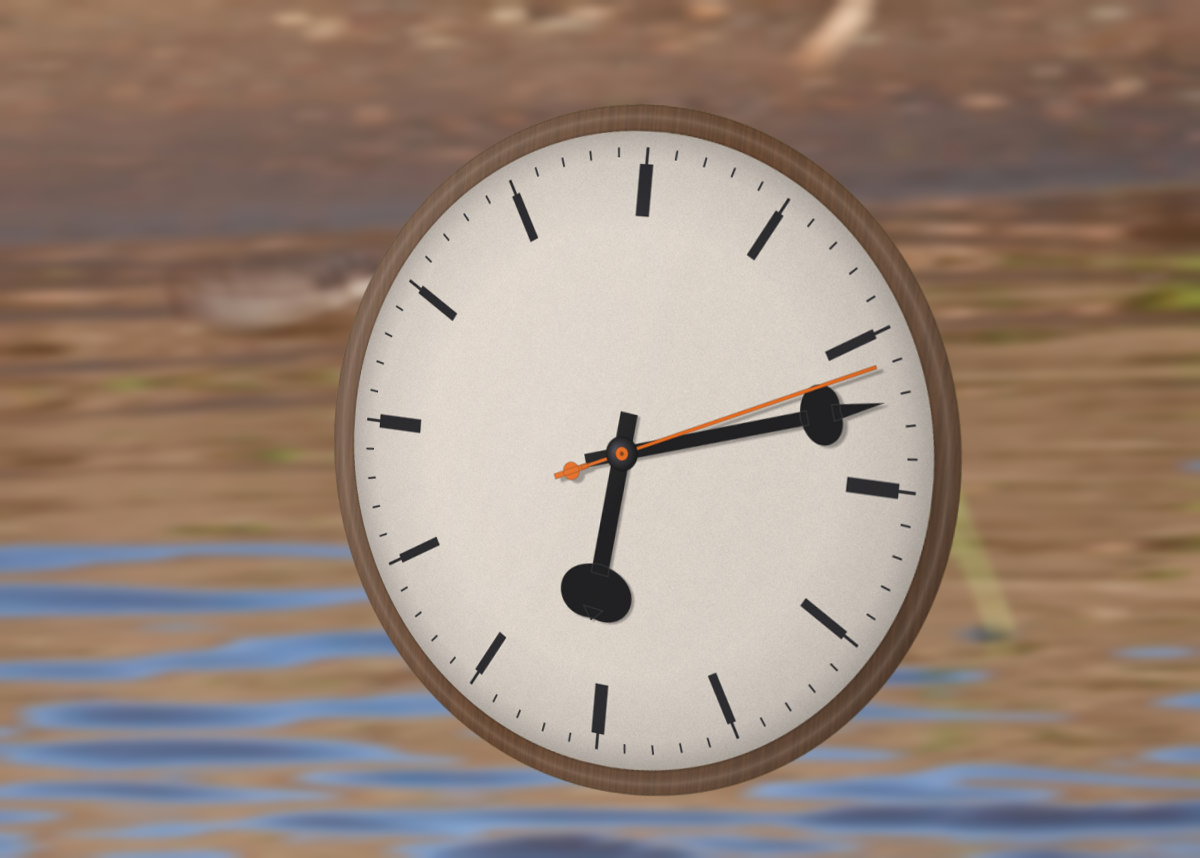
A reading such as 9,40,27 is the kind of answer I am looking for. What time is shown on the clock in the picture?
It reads 6,12,11
